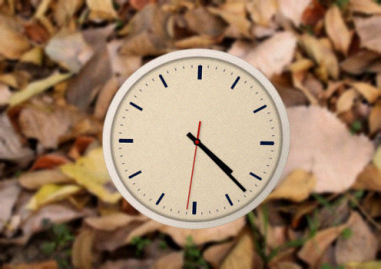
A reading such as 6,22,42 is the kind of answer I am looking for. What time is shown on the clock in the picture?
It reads 4,22,31
